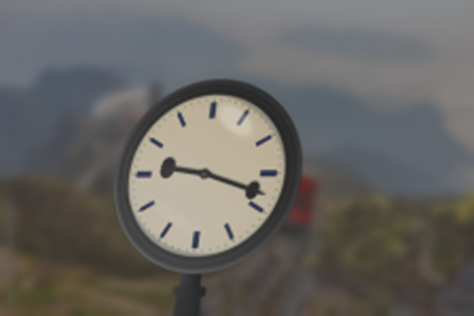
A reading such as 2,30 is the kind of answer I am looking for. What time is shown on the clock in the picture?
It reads 9,18
